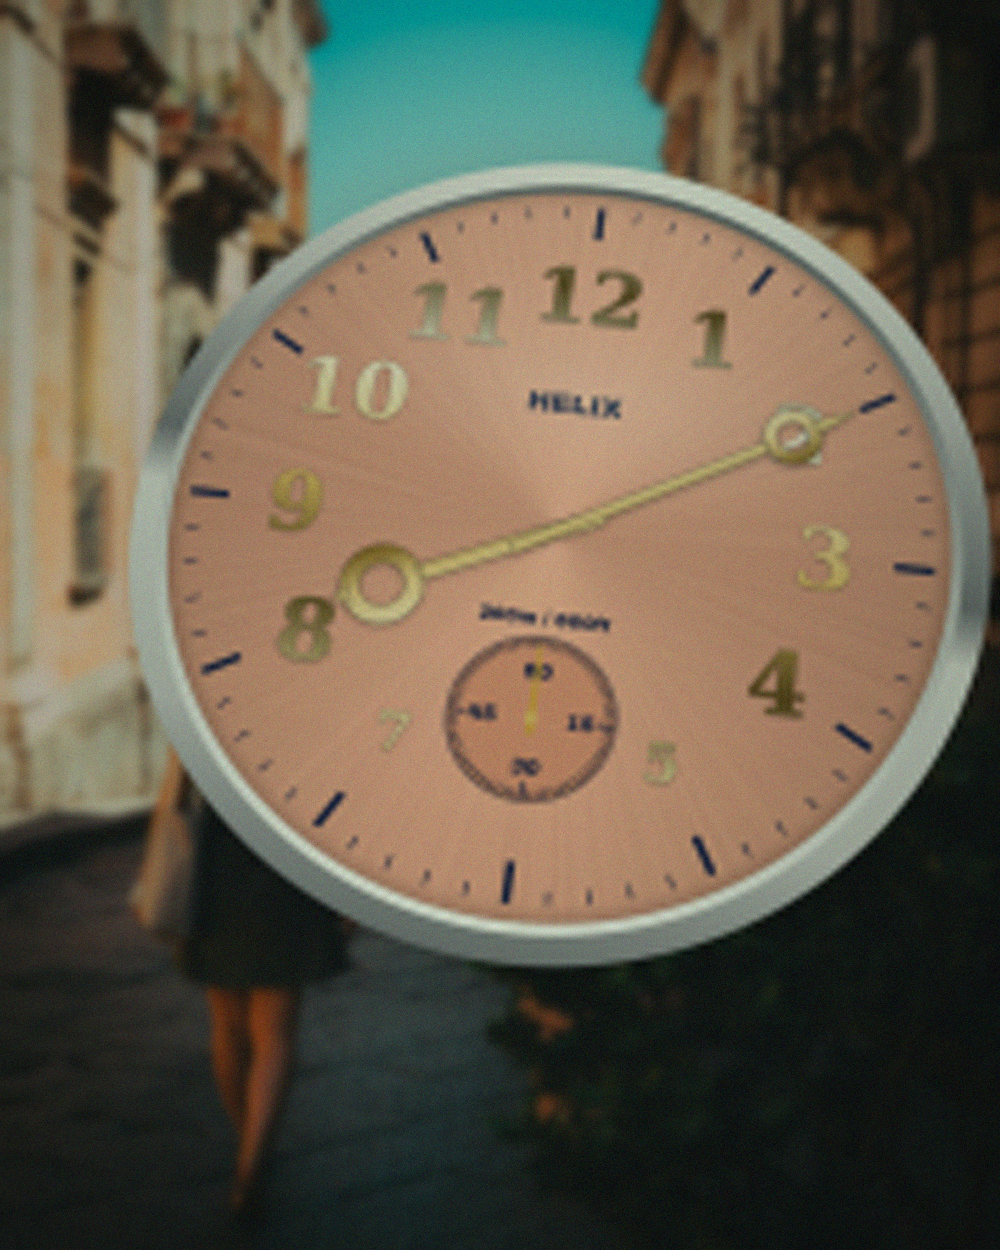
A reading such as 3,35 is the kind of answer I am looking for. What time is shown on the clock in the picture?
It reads 8,10
